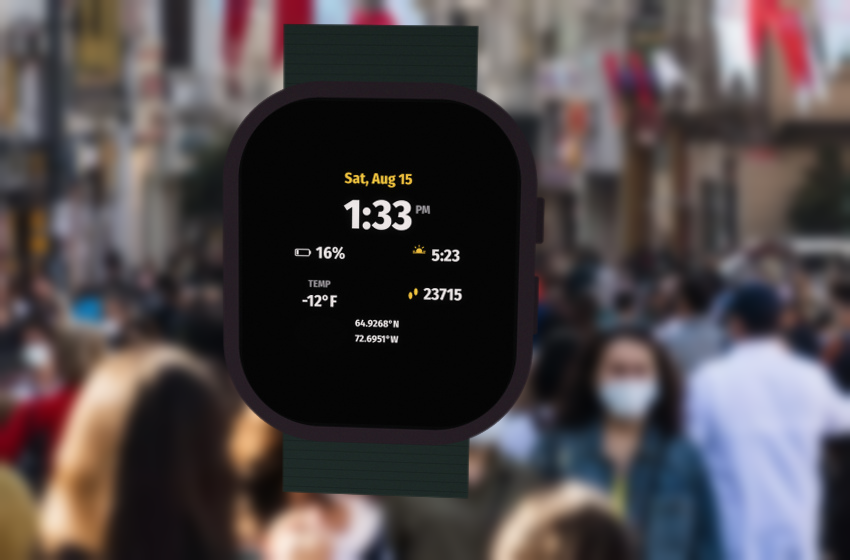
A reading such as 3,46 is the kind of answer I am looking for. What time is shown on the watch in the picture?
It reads 1,33
